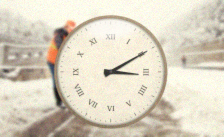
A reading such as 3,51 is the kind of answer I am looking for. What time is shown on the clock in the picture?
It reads 3,10
